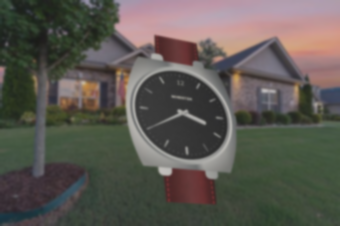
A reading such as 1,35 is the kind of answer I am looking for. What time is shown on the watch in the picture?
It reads 3,40
